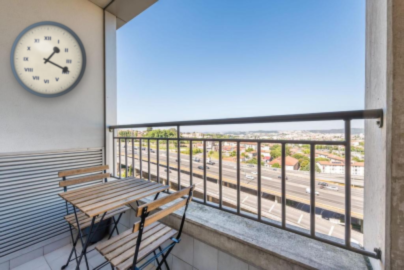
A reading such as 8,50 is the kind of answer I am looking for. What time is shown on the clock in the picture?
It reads 1,19
